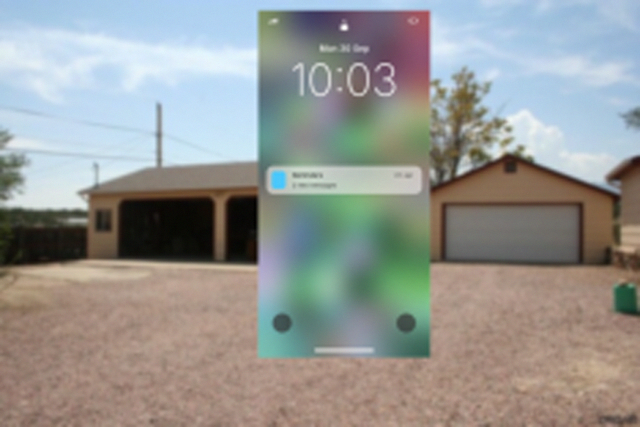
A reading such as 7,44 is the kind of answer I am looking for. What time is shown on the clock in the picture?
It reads 10,03
